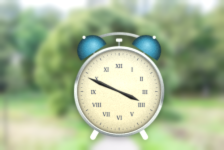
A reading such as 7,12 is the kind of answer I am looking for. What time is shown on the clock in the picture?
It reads 3,49
